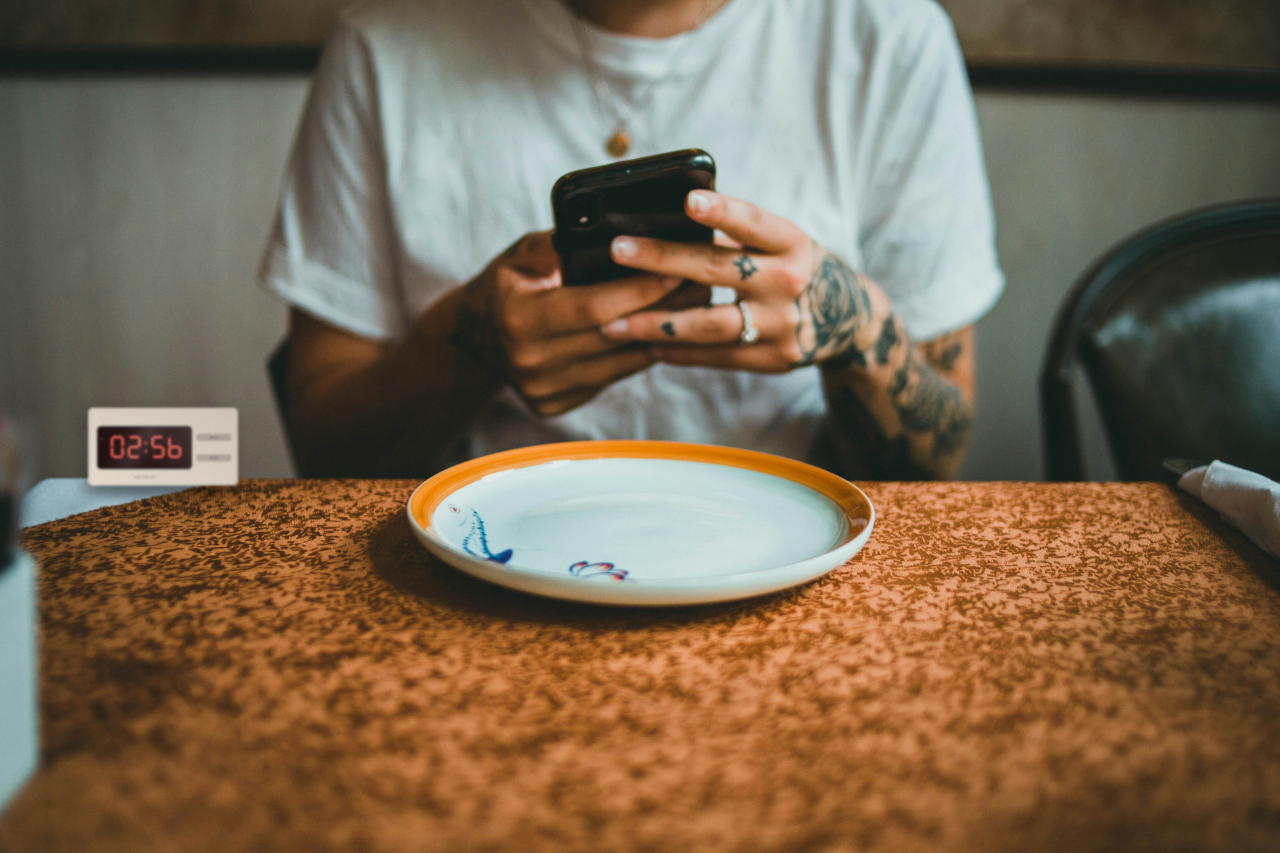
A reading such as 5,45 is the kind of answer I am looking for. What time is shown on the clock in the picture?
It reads 2,56
